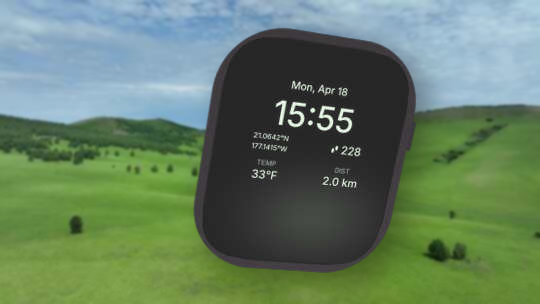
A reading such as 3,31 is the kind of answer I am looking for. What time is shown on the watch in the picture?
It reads 15,55
